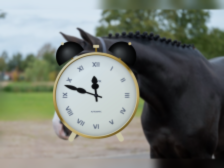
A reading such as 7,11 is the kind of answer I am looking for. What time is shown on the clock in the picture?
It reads 11,48
